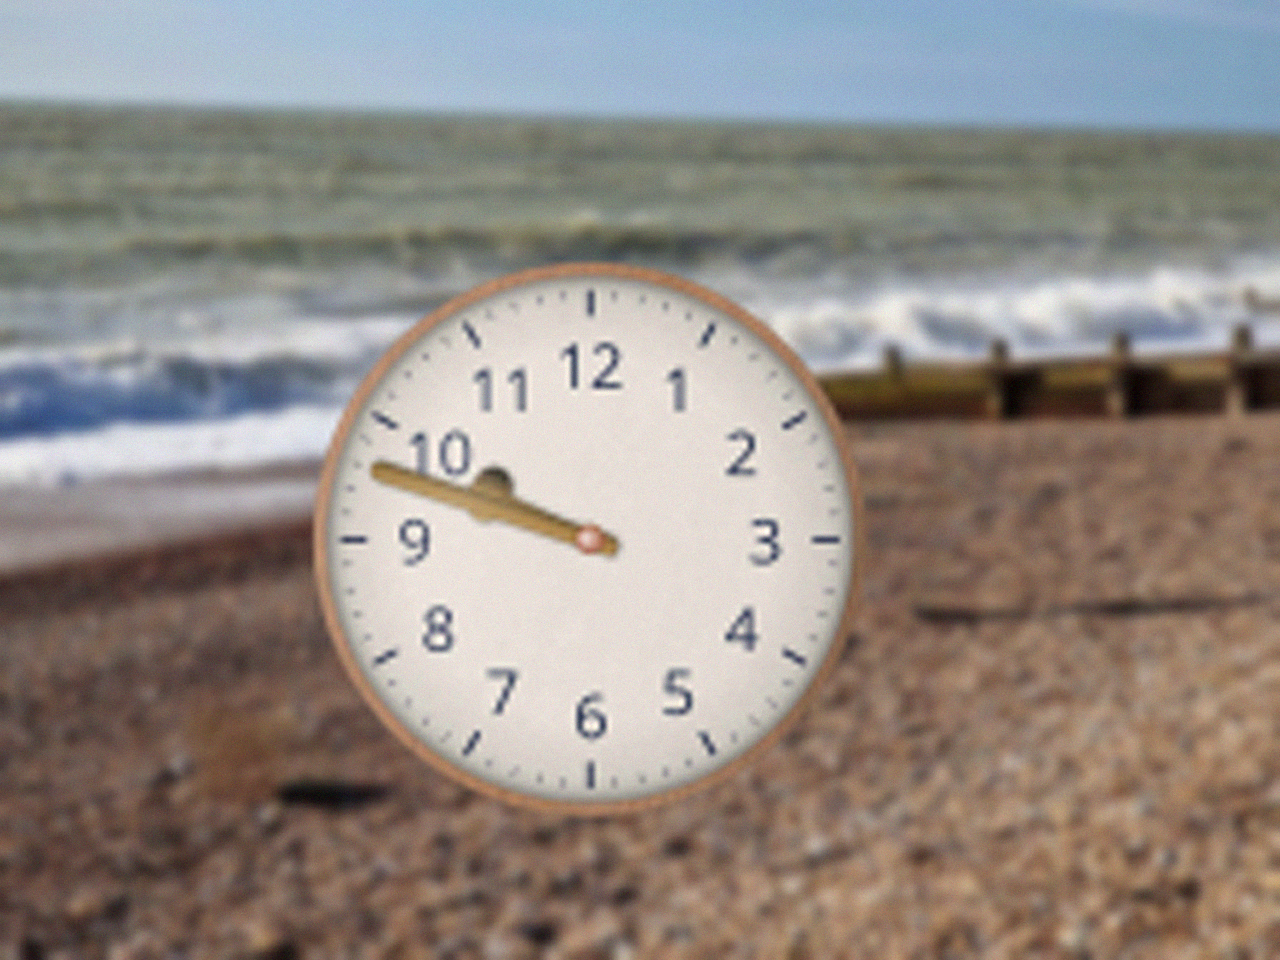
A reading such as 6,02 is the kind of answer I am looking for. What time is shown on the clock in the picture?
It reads 9,48
